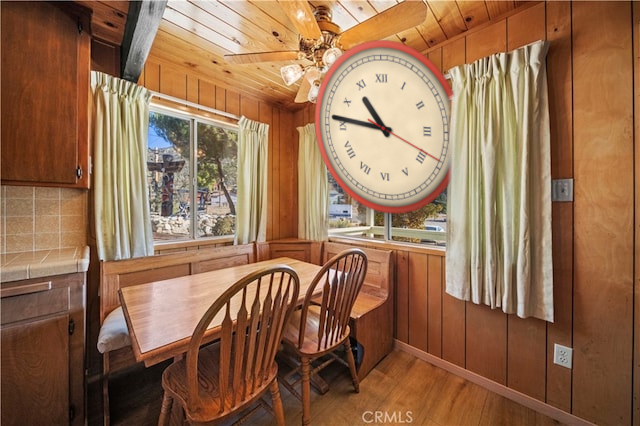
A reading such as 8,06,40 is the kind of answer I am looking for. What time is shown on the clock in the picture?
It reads 10,46,19
